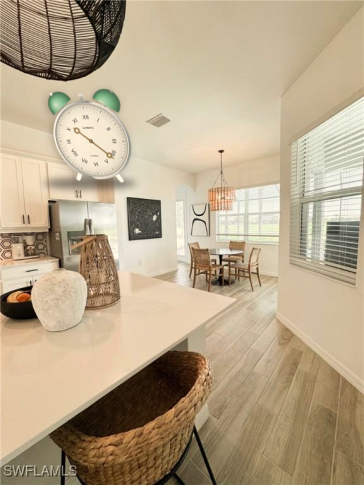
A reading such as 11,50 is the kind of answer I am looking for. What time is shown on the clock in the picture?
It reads 10,22
